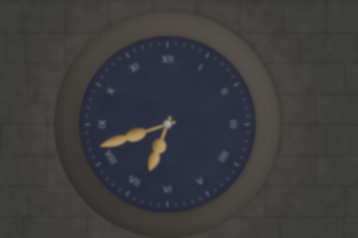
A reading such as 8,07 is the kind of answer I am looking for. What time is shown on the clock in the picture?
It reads 6,42
